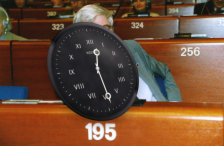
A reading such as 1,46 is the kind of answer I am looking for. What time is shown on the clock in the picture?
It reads 12,29
